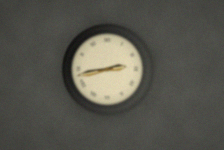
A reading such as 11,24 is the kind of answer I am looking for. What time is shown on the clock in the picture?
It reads 2,43
